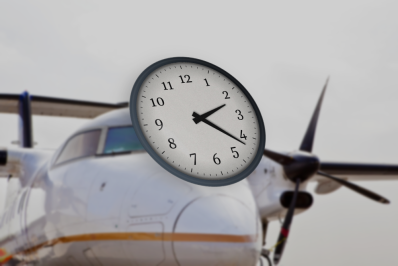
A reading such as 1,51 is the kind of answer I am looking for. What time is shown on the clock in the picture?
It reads 2,22
